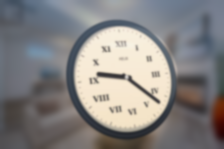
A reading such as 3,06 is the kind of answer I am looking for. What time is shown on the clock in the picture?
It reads 9,22
